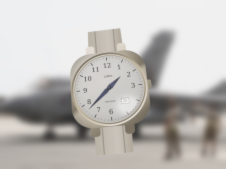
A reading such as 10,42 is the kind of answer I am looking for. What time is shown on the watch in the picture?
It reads 1,38
